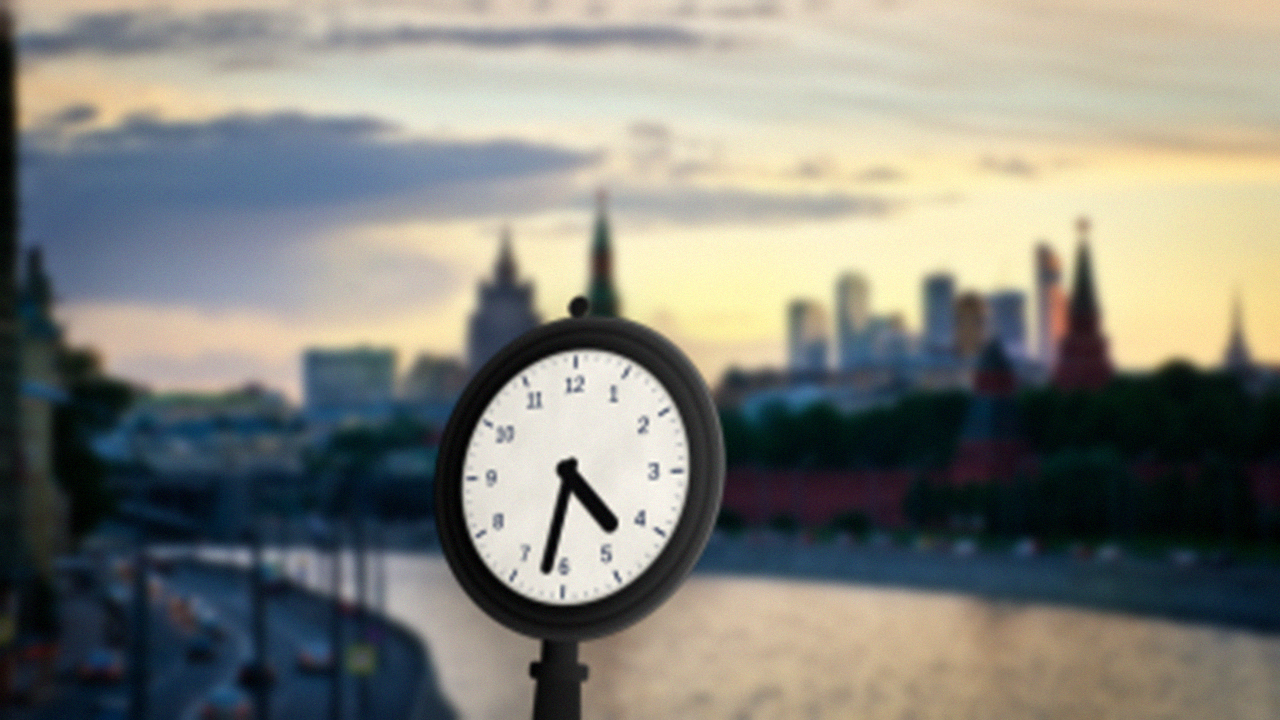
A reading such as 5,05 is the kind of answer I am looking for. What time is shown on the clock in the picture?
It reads 4,32
